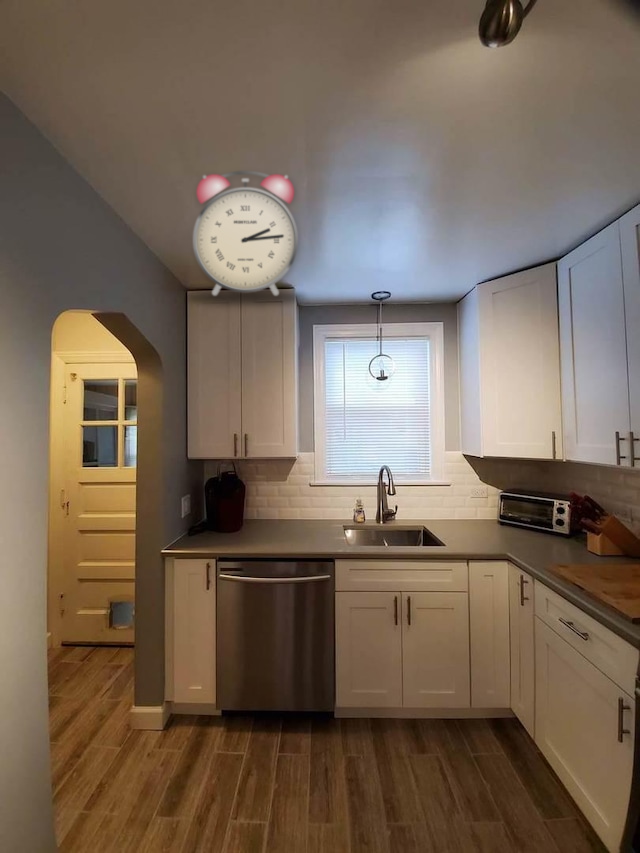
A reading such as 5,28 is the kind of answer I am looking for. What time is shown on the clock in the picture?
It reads 2,14
